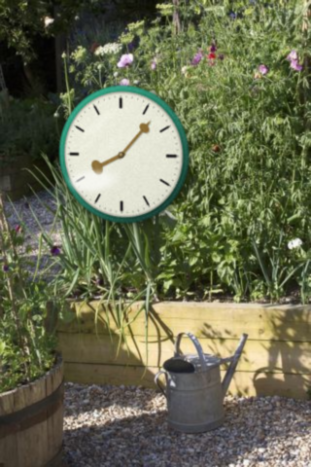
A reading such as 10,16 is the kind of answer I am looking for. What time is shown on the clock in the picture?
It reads 8,07
